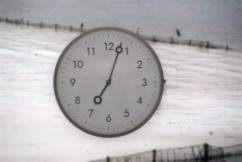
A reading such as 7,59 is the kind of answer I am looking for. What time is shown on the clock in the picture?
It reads 7,03
